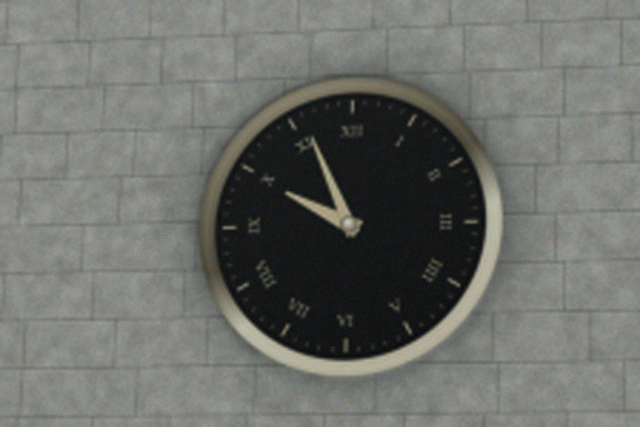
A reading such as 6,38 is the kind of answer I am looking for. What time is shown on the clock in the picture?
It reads 9,56
